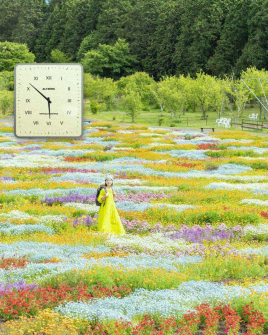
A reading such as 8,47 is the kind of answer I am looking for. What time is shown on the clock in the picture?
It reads 5,52
